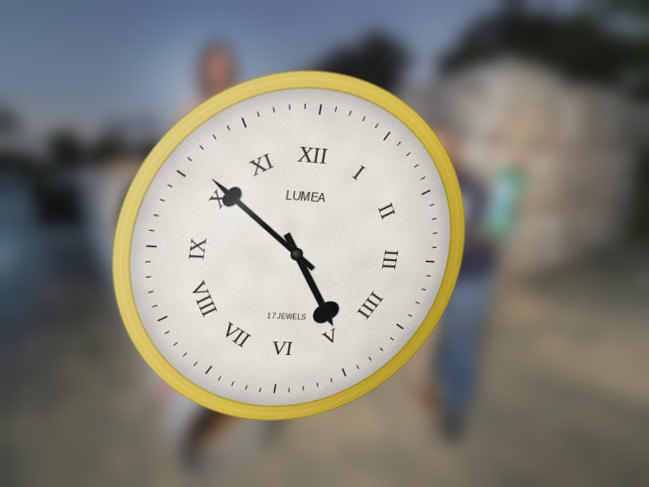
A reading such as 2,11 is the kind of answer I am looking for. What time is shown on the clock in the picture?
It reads 4,51
